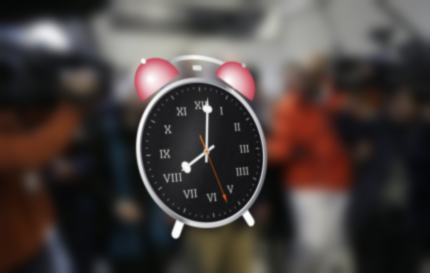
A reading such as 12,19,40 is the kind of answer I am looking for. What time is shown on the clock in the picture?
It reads 8,01,27
